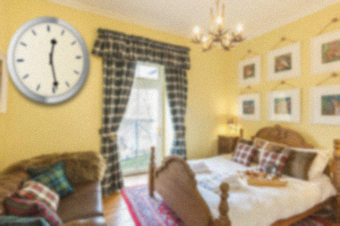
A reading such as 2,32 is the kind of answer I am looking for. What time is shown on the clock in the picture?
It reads 12,29
